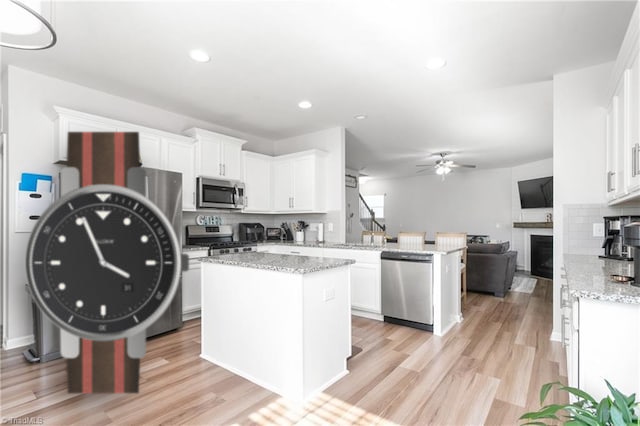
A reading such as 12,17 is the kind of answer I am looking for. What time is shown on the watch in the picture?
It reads 3,56
